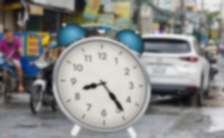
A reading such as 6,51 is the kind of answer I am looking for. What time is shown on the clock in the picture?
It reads 8,24
